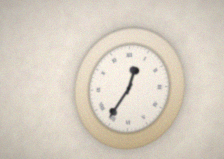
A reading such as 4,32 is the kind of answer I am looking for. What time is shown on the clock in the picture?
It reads 12,36
